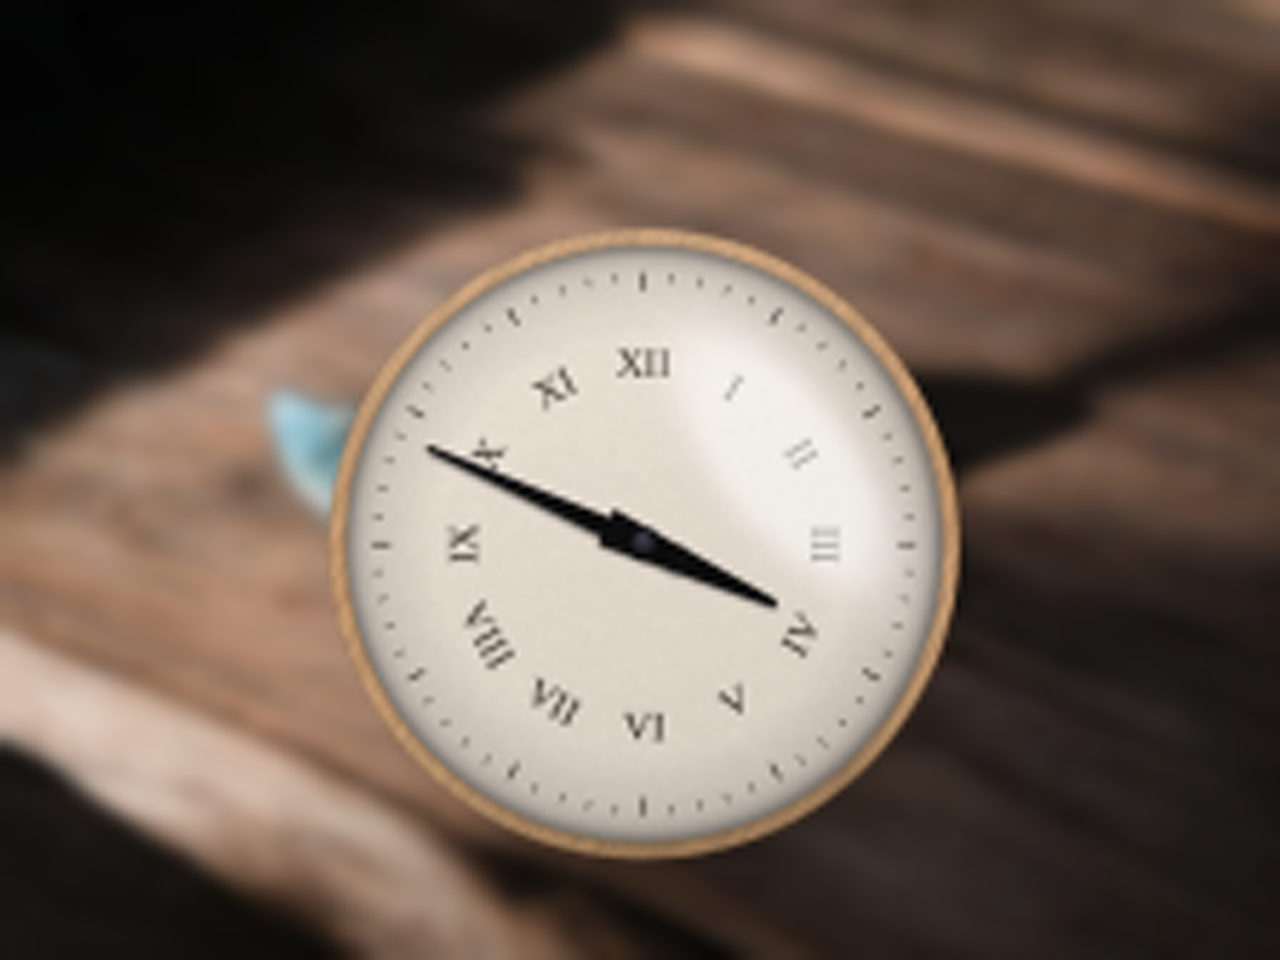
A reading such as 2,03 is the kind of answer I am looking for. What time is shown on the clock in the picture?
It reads 3,49
